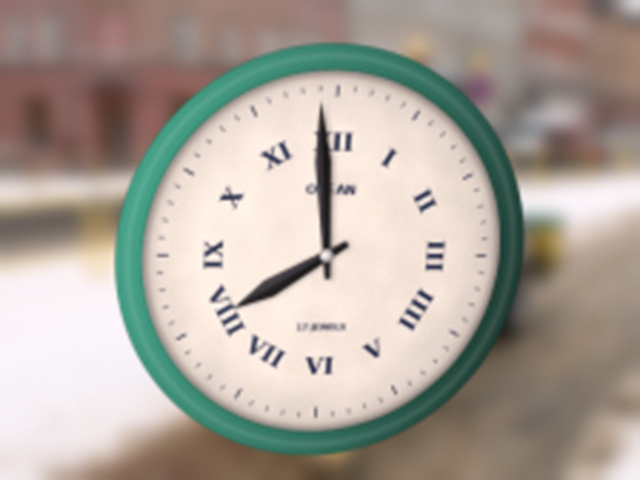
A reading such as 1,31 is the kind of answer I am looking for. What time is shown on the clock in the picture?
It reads 7,59
